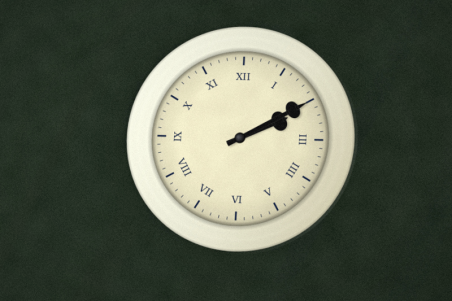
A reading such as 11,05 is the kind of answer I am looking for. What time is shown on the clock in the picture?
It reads 2,10
